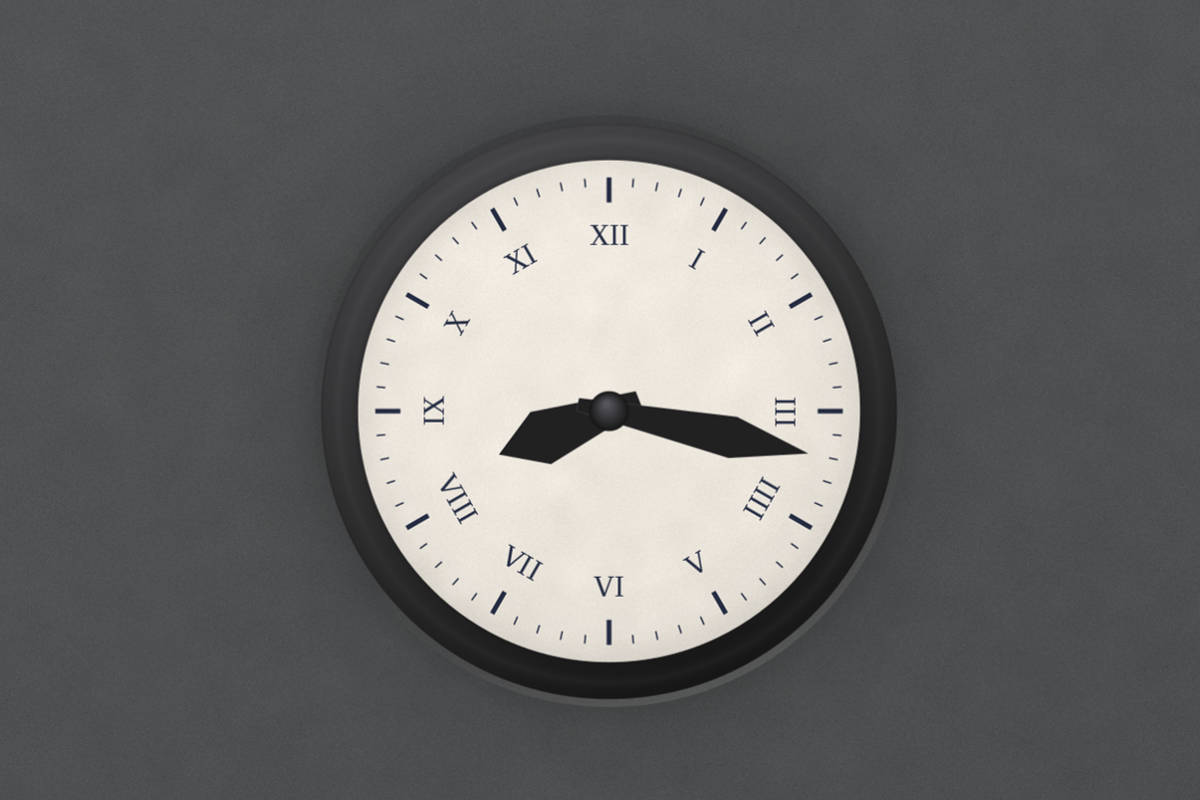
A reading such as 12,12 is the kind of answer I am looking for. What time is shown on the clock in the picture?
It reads 8,17
